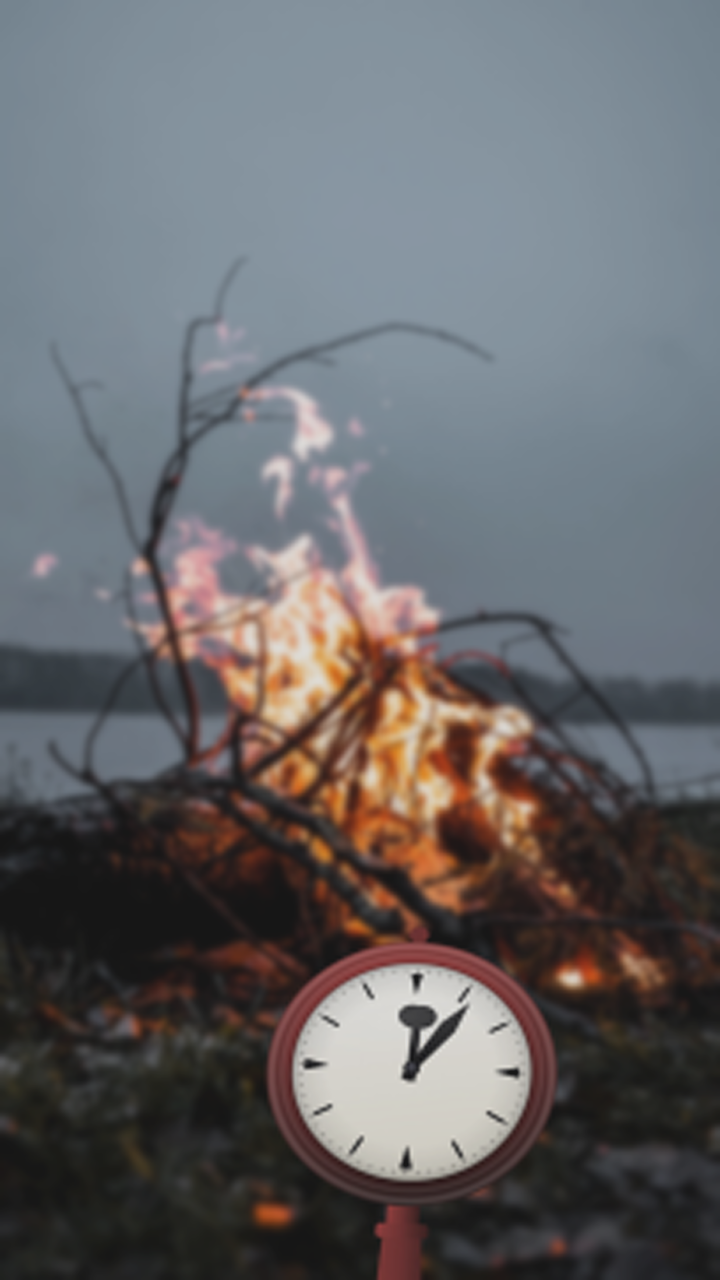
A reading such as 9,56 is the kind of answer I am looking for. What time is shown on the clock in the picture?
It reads 12,06
